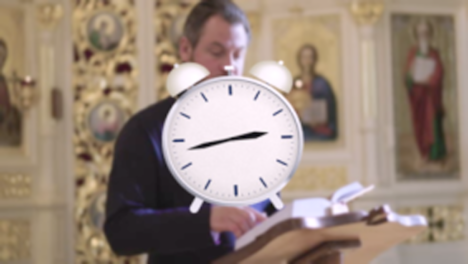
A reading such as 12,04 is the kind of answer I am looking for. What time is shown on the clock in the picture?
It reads 2,43
